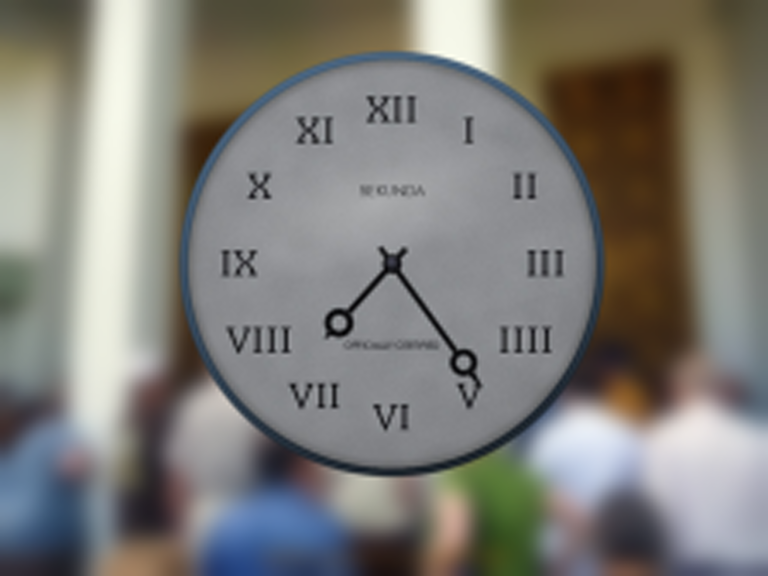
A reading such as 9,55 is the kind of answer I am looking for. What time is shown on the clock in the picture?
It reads 7,24
